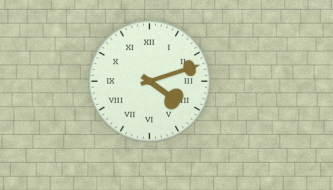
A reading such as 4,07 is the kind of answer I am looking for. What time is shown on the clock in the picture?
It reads 4,12
